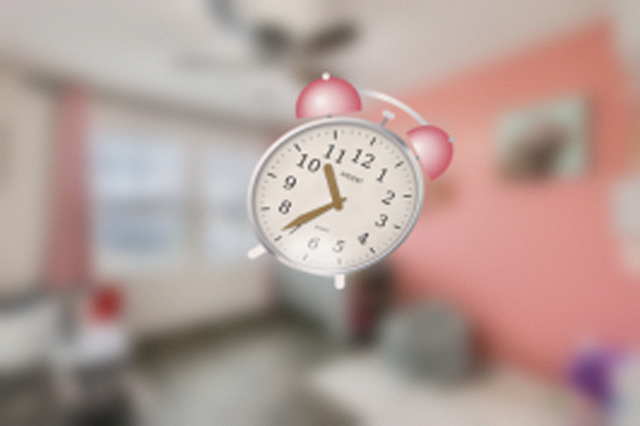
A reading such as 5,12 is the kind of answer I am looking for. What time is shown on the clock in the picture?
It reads 10,36
